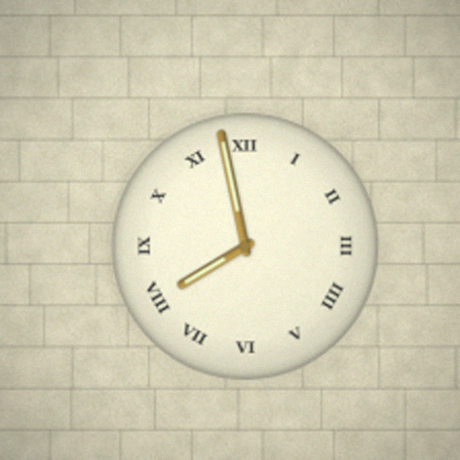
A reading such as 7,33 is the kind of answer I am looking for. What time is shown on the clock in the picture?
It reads 7,58
